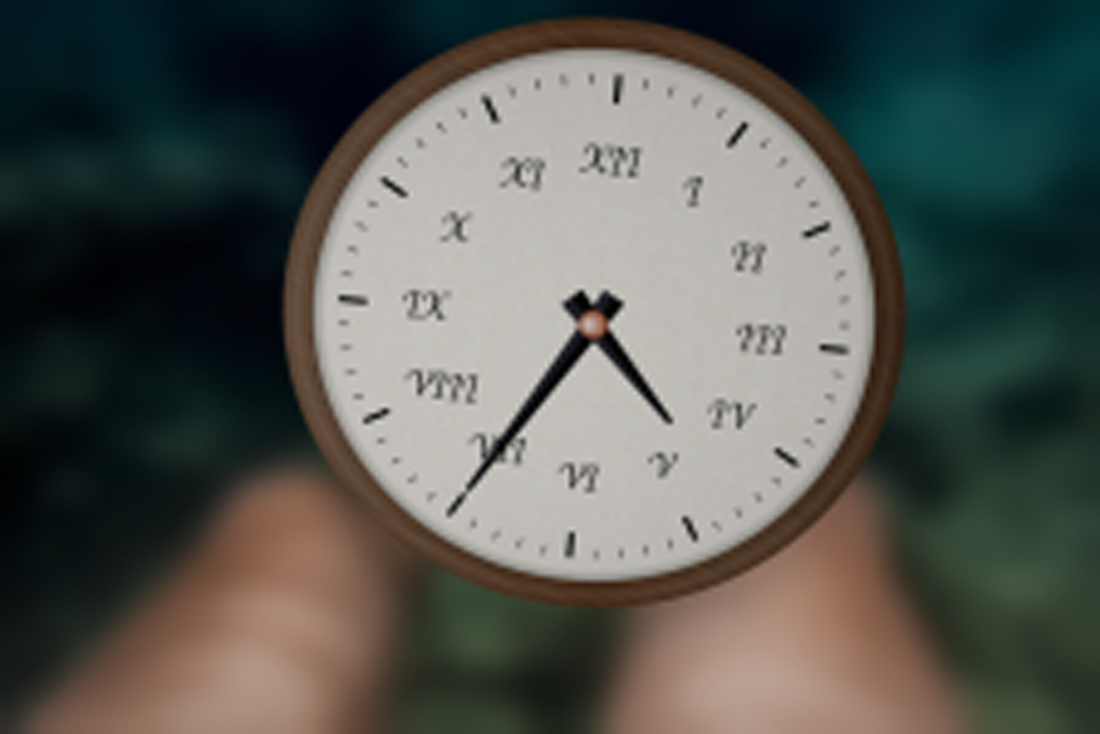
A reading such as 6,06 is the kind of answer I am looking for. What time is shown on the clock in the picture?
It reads 4,35
